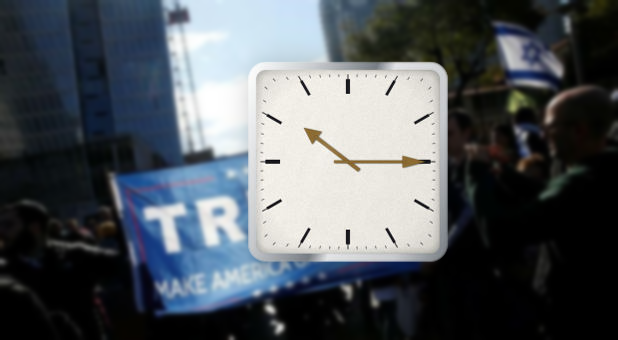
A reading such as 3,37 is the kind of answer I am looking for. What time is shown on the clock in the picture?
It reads 10,15
